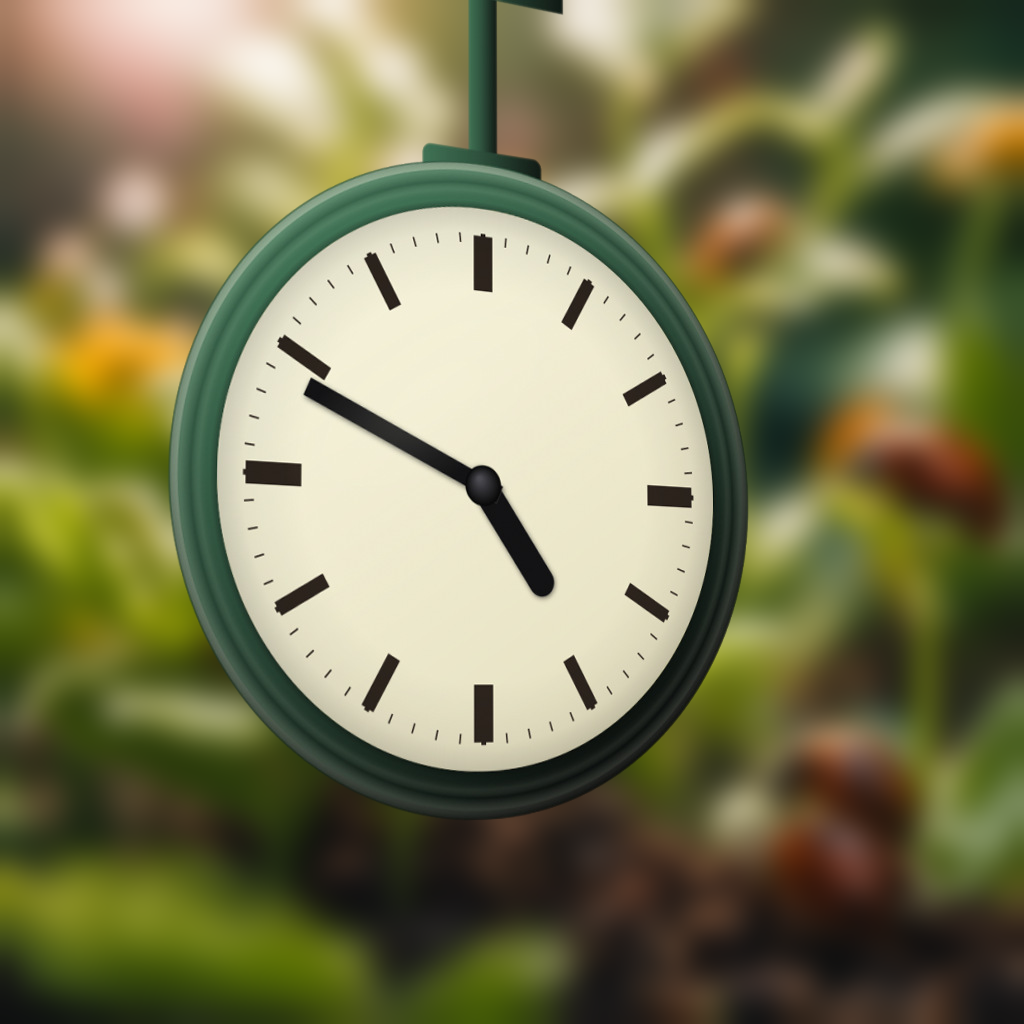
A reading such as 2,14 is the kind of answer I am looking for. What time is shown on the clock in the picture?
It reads 4,49
